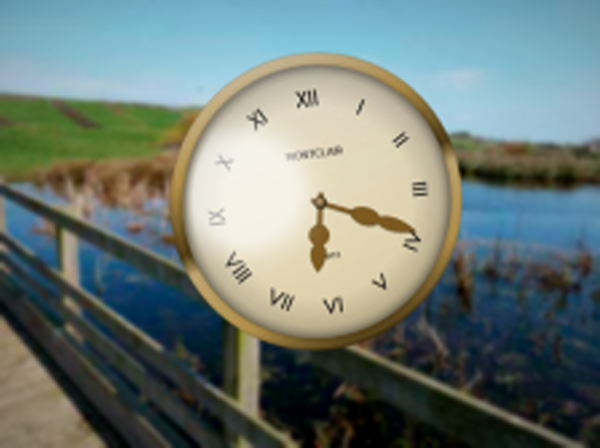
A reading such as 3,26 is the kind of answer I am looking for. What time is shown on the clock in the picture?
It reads 6,19
